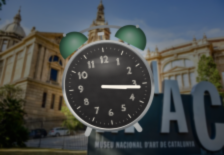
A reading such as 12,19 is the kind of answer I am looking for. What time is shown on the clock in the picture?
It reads 3,16
